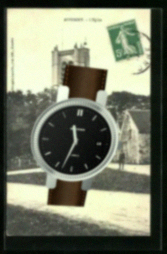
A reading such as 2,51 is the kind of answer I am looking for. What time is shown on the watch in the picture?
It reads 11,33
